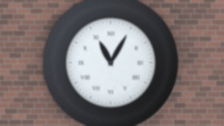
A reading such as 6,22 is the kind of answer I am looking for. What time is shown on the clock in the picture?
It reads 11,05
